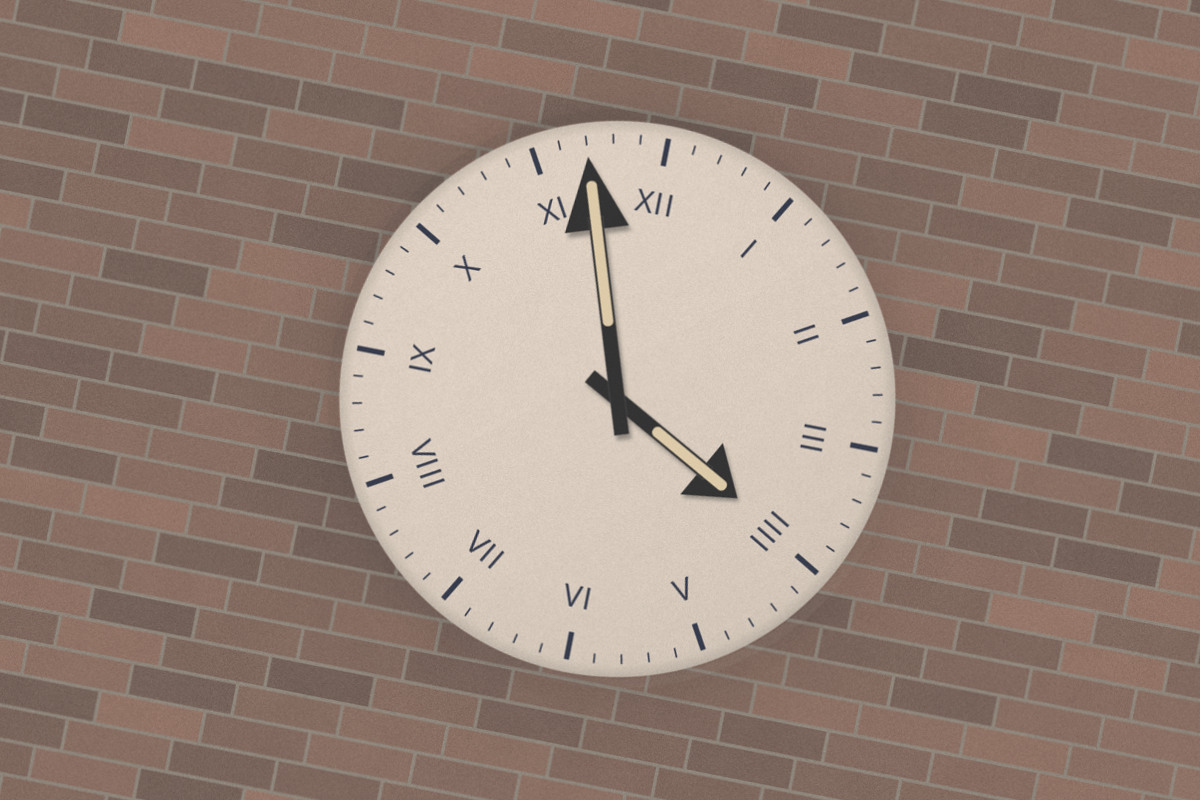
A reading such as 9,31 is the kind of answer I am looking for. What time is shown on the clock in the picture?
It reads 3,57
